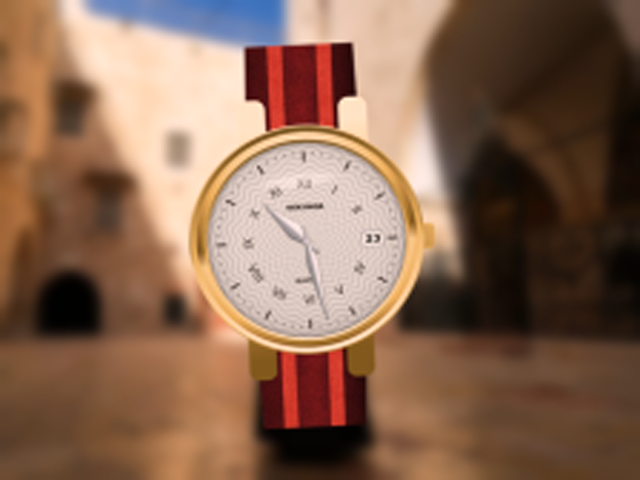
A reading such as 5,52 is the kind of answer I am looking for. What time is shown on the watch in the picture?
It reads 10,28
